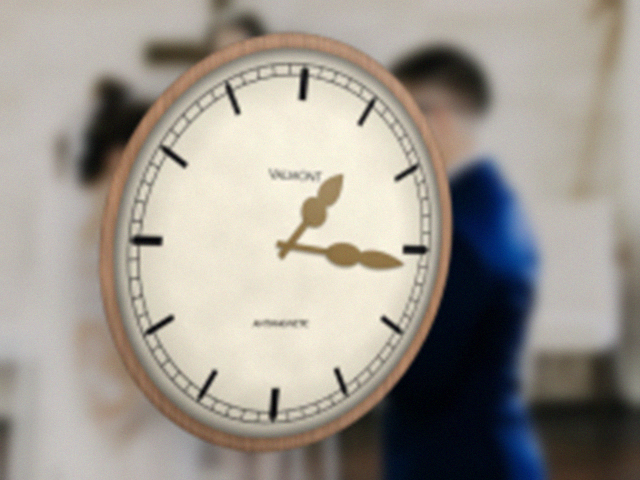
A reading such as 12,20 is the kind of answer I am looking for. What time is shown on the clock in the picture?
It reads 1,16
